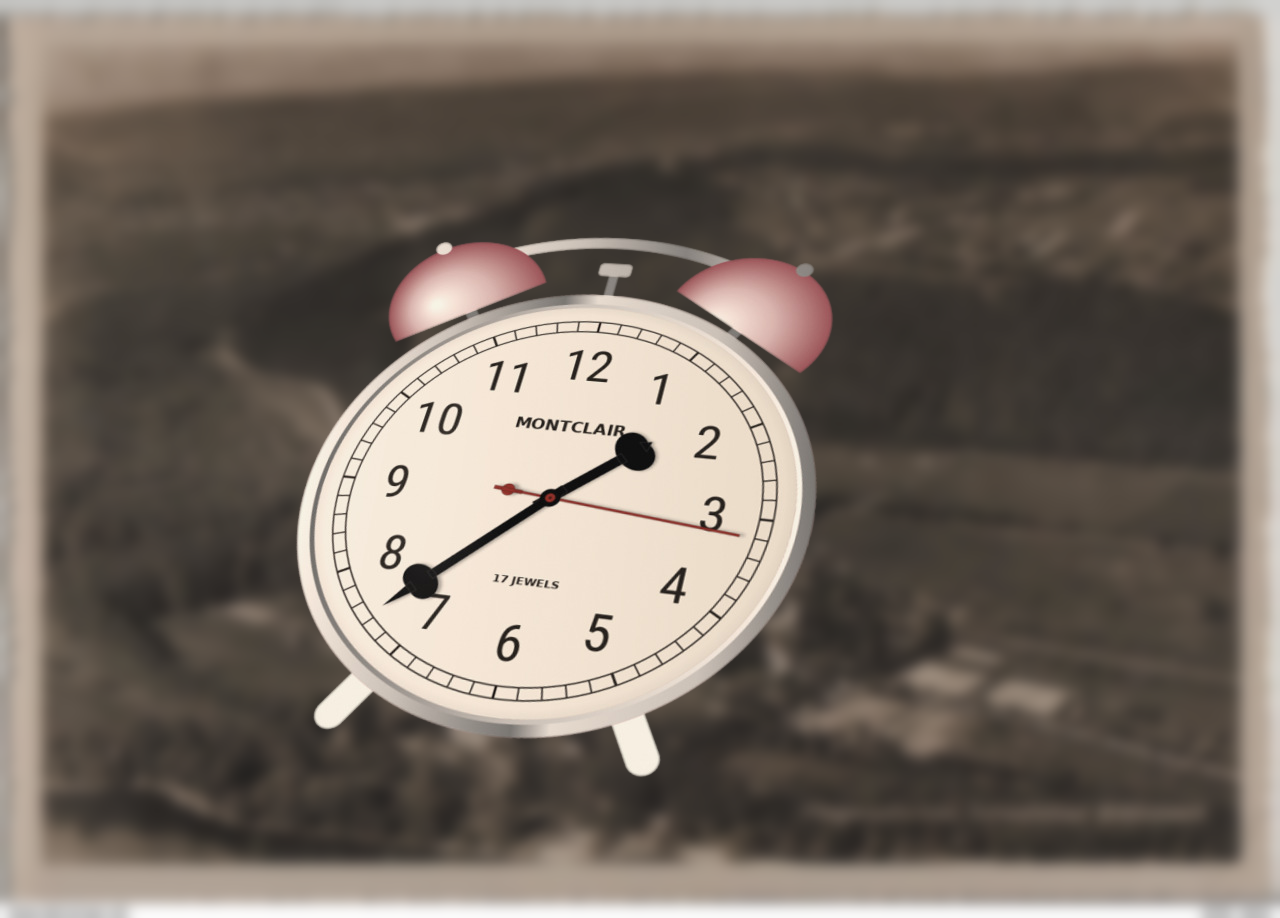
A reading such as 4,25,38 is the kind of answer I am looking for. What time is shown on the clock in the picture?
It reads 1,37,16
